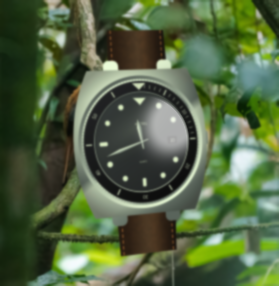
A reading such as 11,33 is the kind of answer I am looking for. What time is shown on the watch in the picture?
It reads 11,42
